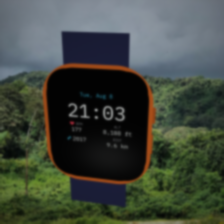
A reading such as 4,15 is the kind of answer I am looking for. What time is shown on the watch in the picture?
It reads 21,03
